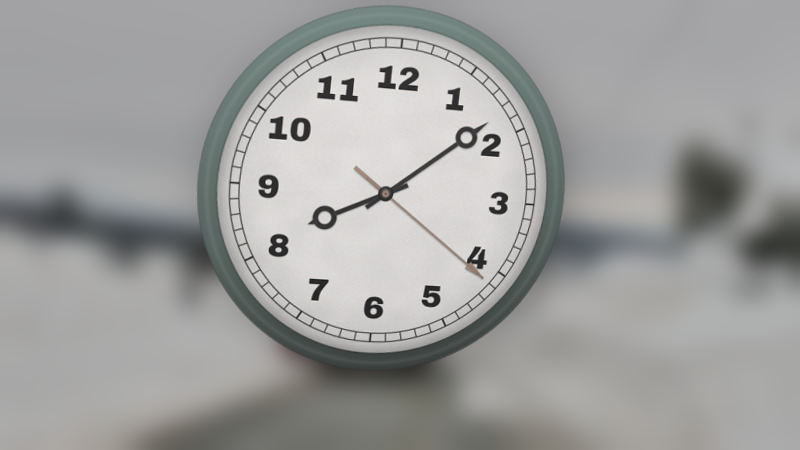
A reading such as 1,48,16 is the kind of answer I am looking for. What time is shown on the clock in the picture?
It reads 8,08,21
